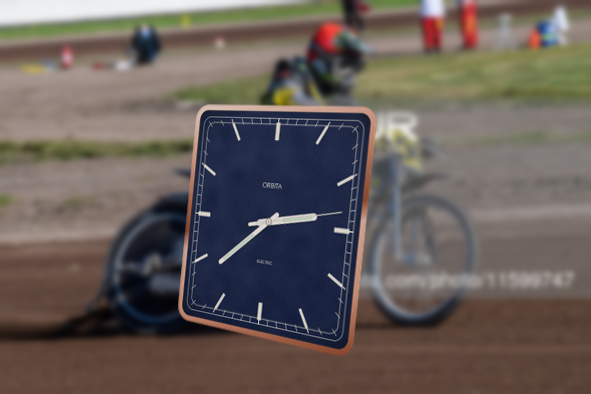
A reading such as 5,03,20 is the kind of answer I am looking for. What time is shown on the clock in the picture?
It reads 2,38,13
